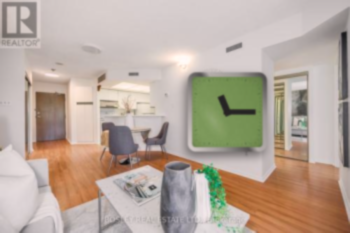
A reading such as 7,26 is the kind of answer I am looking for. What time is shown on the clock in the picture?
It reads 11,15
